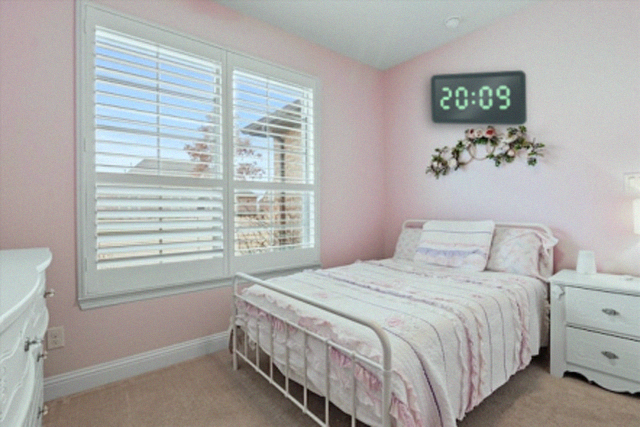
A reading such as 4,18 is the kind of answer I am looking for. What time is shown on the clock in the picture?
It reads 20,09
